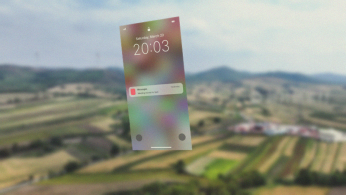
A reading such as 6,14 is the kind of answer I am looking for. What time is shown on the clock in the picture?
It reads 20,03
